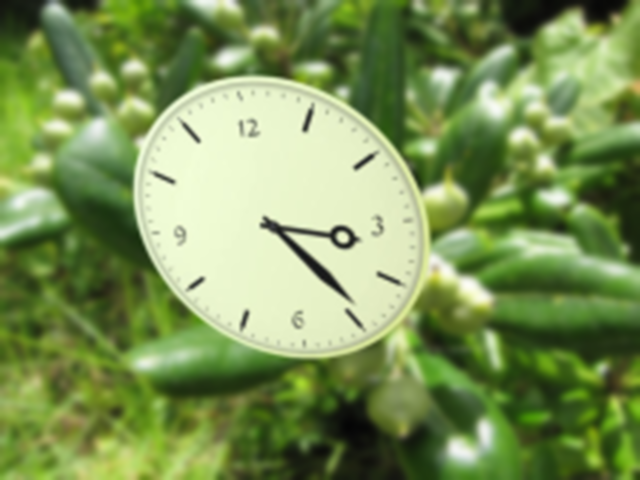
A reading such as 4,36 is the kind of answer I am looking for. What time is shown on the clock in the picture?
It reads 3,24
